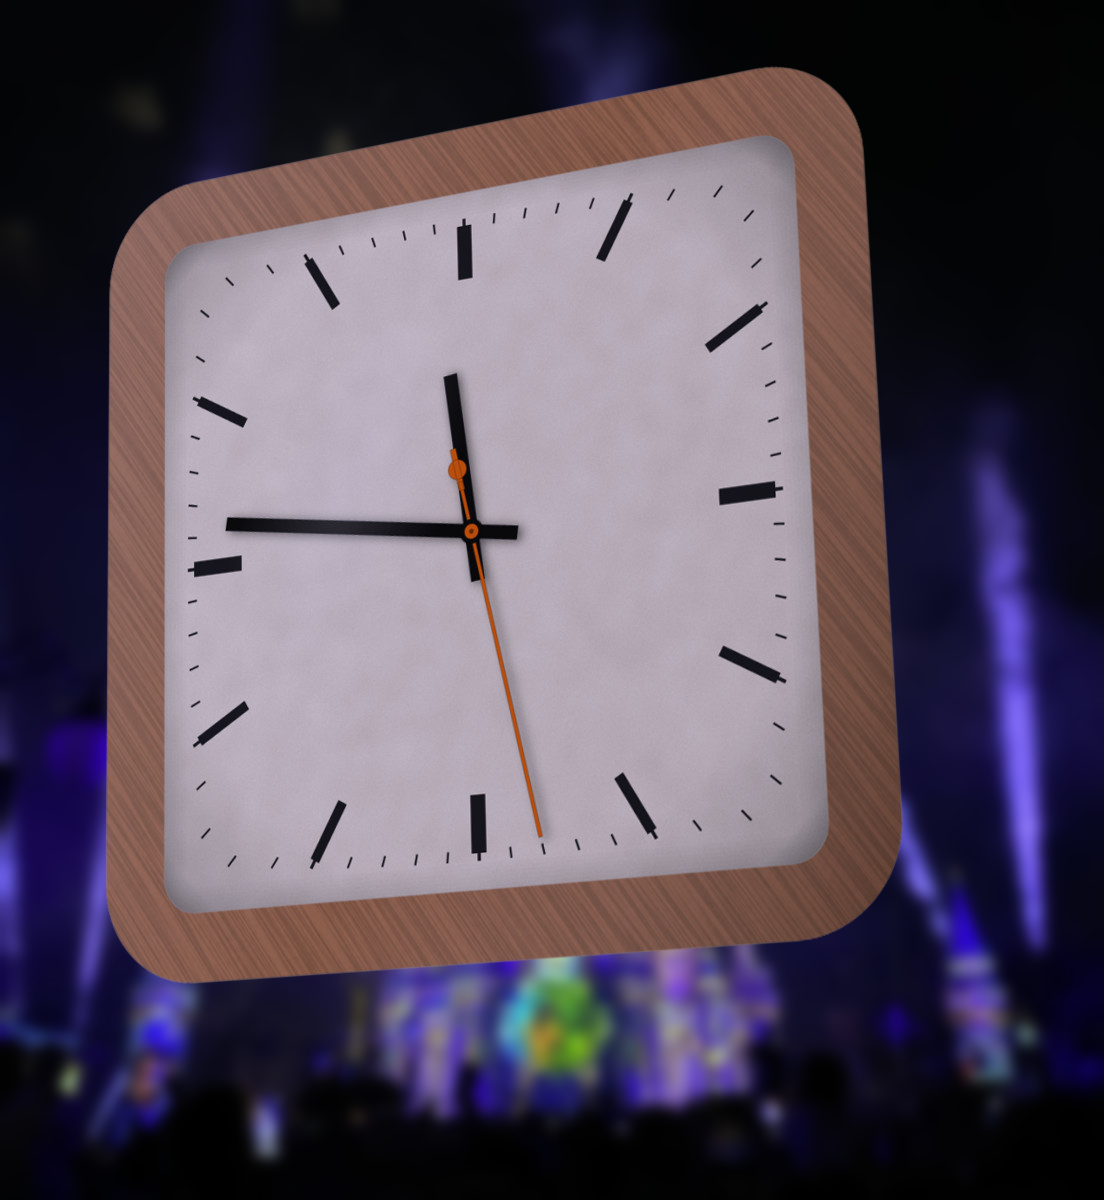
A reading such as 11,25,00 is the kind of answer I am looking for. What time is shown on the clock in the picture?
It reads 11,46,28
